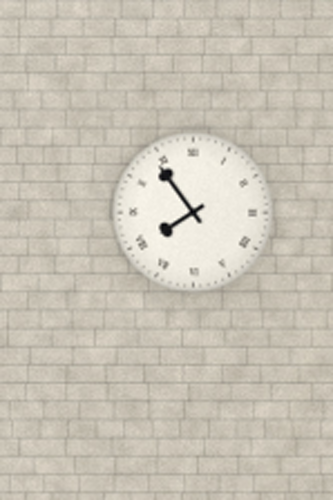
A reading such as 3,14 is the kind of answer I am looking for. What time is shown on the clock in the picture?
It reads 7,54
